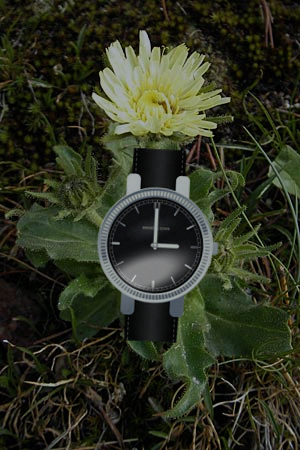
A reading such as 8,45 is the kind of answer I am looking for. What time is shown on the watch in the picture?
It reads 3,00
